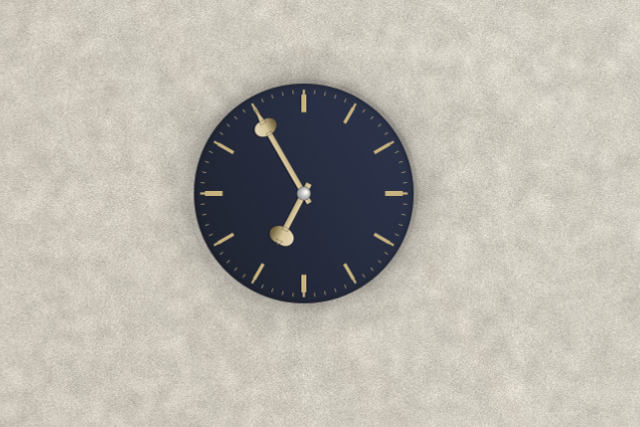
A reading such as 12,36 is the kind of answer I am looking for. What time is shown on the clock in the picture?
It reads 6,55
